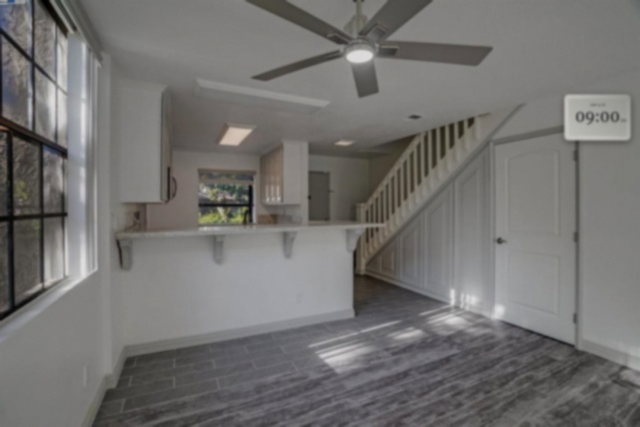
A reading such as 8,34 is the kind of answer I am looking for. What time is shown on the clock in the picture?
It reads 9,00
